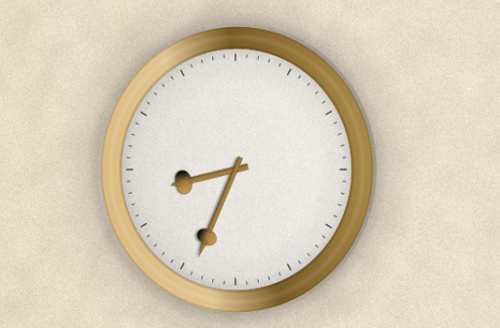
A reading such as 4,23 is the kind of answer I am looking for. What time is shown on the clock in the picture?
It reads 8,34
